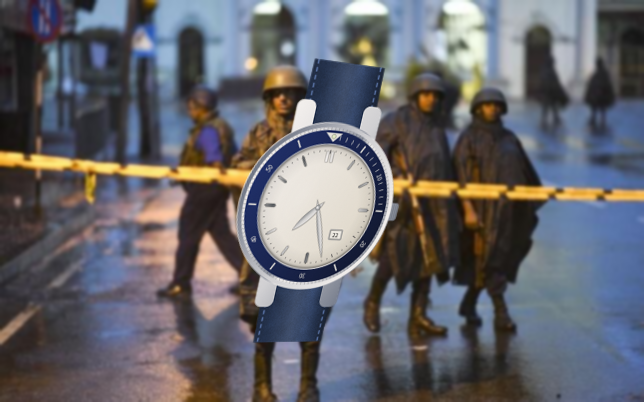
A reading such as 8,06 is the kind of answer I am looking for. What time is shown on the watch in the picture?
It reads 7,27
